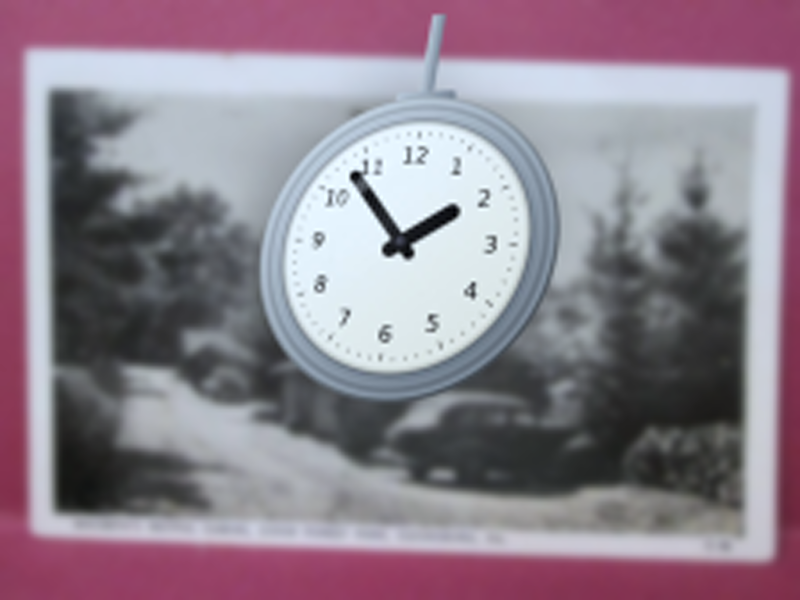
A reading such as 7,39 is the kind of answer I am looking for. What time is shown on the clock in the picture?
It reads 1,53
